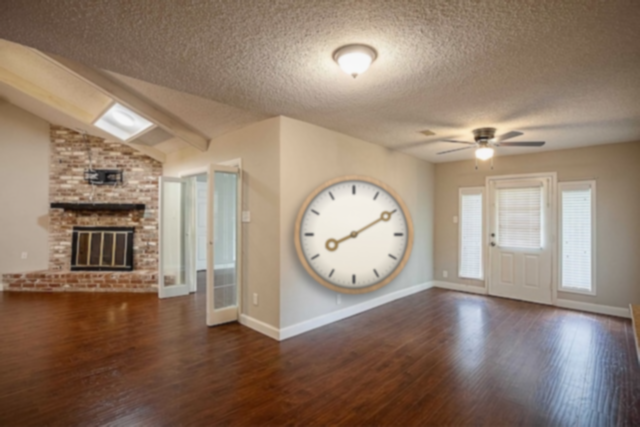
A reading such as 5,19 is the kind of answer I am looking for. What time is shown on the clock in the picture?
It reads 8,10
